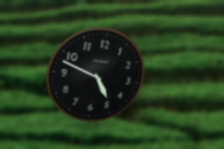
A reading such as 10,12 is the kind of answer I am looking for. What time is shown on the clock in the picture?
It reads 4,48
